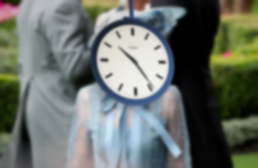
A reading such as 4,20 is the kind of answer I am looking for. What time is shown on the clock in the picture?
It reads 10,24
